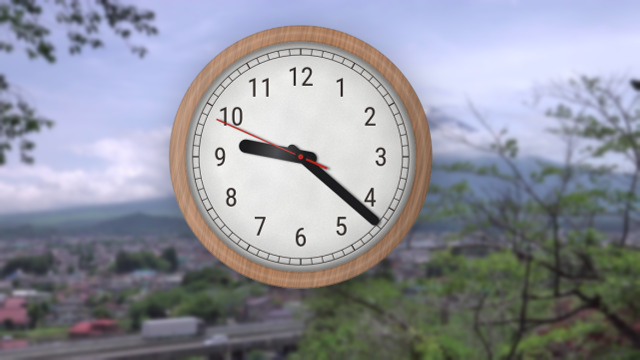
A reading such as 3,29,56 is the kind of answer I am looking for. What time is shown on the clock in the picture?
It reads 9,21,49
